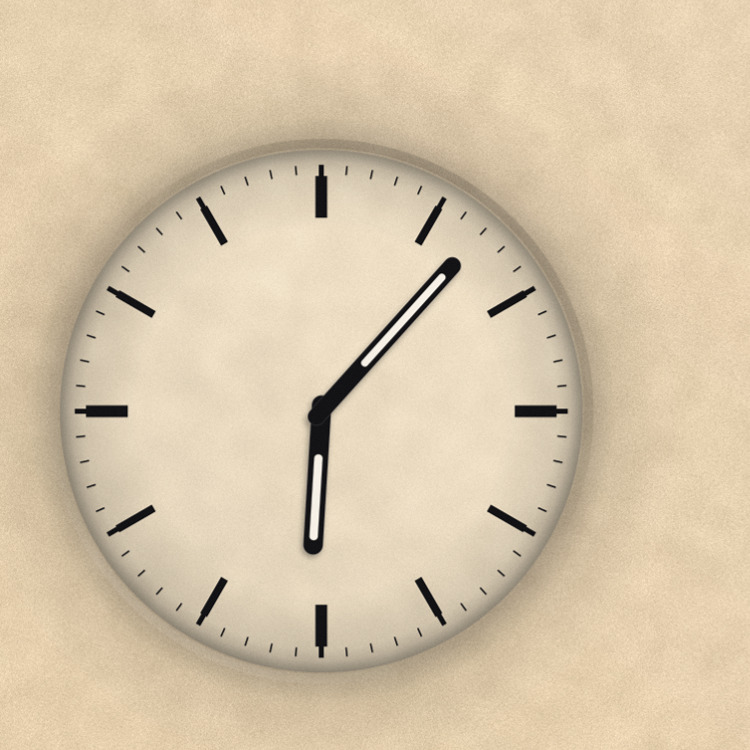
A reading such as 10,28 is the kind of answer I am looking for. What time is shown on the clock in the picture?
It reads 6,07
